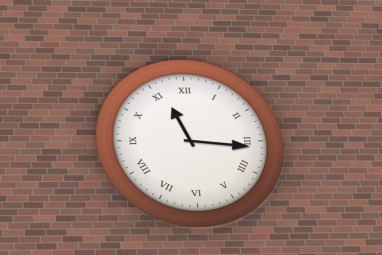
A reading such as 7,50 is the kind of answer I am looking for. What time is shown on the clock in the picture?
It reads 11,16
